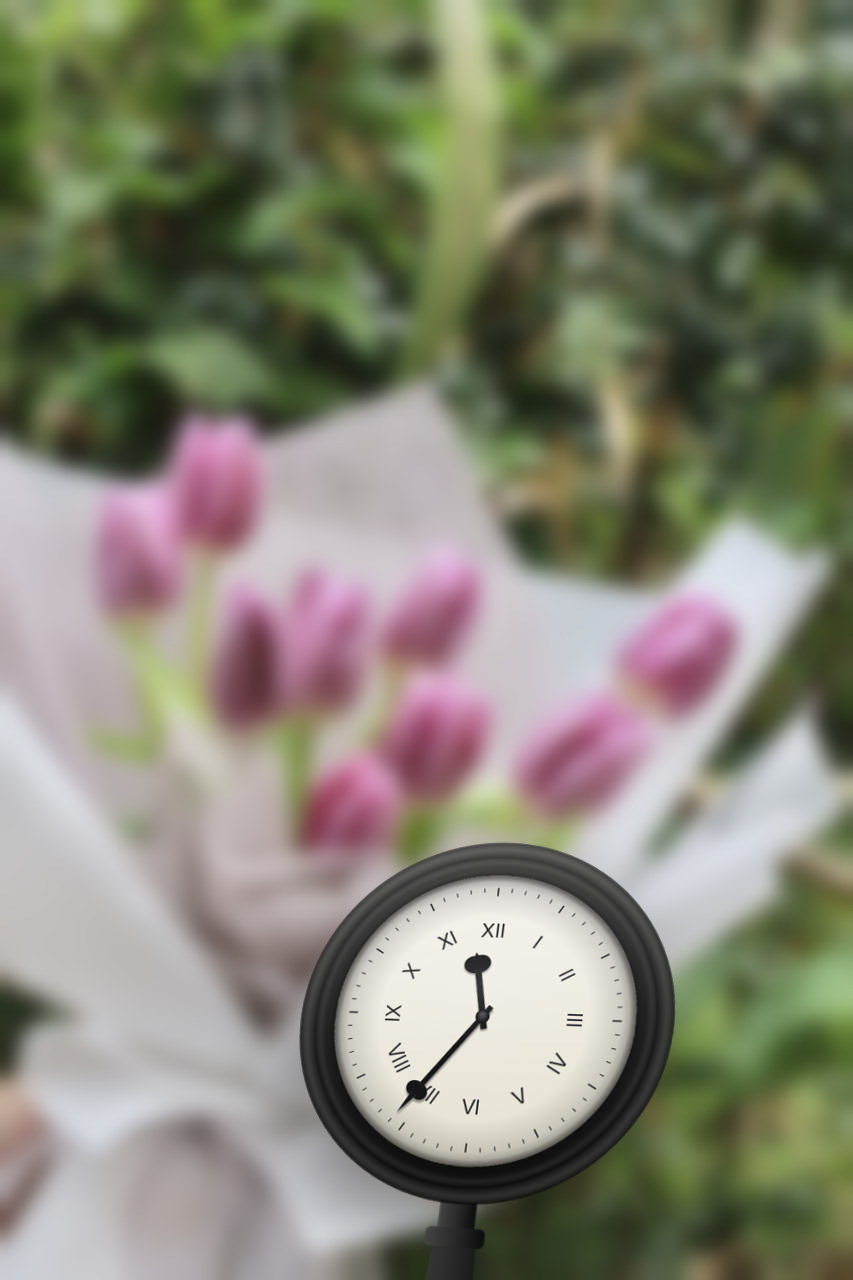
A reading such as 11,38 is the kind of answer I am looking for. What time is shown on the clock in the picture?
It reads 11,36
